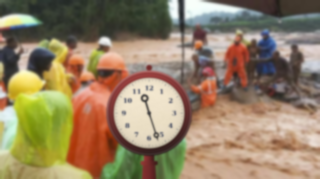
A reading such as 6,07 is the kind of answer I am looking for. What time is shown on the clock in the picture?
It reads 11,27
